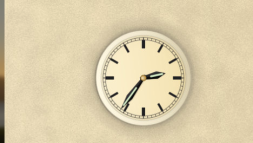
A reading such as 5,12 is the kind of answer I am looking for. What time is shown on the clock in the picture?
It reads 2,36
